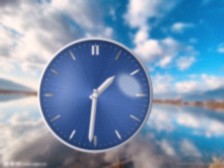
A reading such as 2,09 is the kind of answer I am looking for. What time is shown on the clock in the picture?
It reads 1,31
